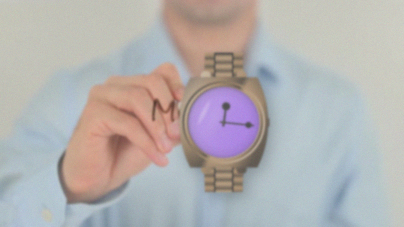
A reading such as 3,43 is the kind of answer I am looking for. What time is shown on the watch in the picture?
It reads 12,16
